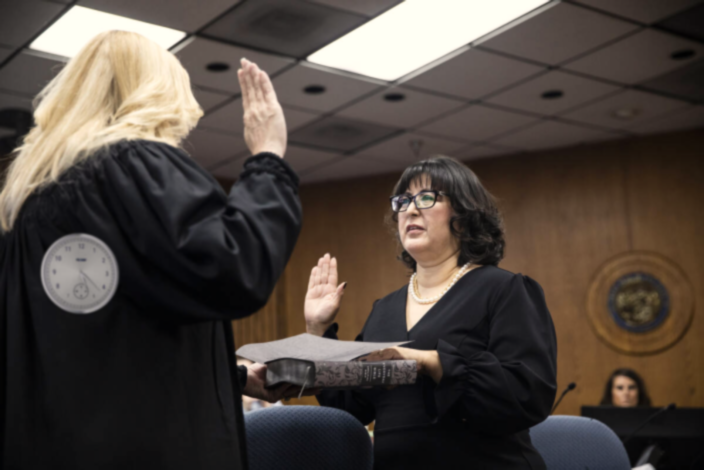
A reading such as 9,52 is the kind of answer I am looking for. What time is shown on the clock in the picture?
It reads 5,22
